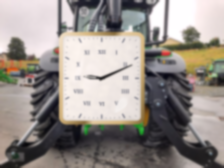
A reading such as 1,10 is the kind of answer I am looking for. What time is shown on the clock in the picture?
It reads 9,11
